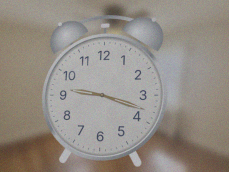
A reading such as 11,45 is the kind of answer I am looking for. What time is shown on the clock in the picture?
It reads 9,18
